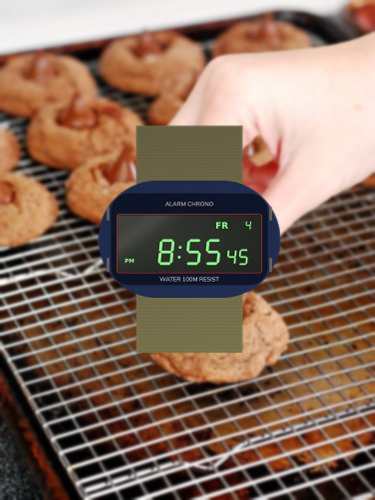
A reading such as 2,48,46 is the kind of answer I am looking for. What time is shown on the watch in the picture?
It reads 8,55,45
